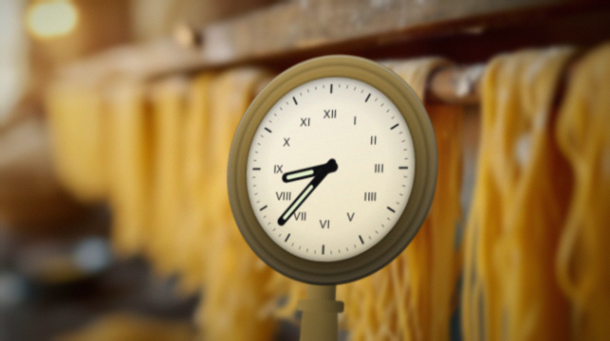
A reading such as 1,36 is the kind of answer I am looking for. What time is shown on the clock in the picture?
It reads 8,37
